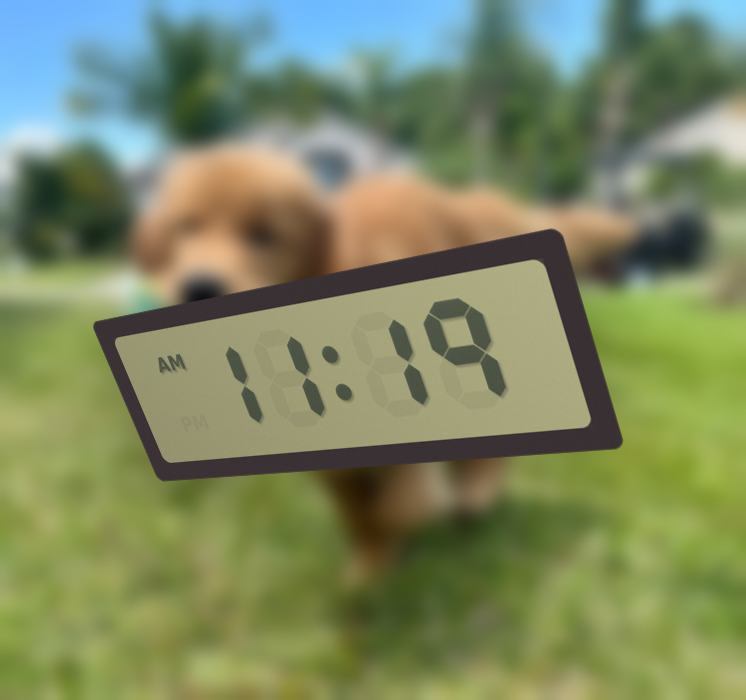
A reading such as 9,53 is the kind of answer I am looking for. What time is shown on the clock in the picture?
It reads 11,19
